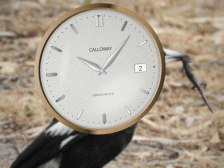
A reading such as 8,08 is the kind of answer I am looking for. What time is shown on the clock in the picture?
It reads 10,07
